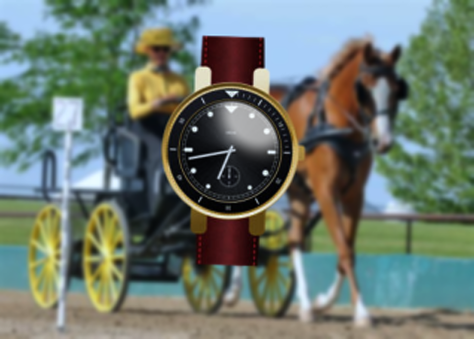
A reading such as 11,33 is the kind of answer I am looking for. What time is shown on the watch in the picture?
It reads 6,43
